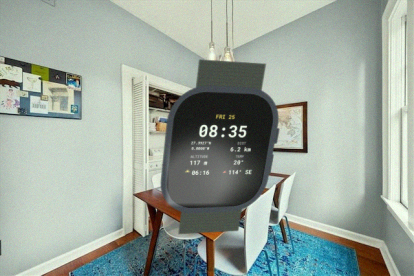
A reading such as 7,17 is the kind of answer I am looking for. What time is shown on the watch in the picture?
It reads 8,35
